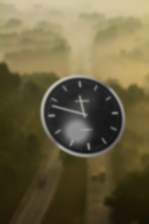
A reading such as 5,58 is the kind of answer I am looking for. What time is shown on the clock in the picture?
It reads 11,48
